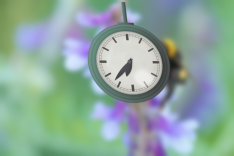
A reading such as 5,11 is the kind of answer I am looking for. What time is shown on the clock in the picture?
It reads 6,37
